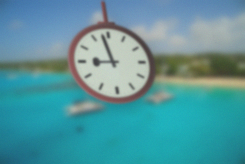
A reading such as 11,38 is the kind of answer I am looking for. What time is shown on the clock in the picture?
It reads 8,58
